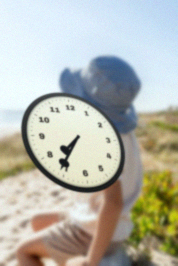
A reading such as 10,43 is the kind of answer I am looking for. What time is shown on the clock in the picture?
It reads 7,36
